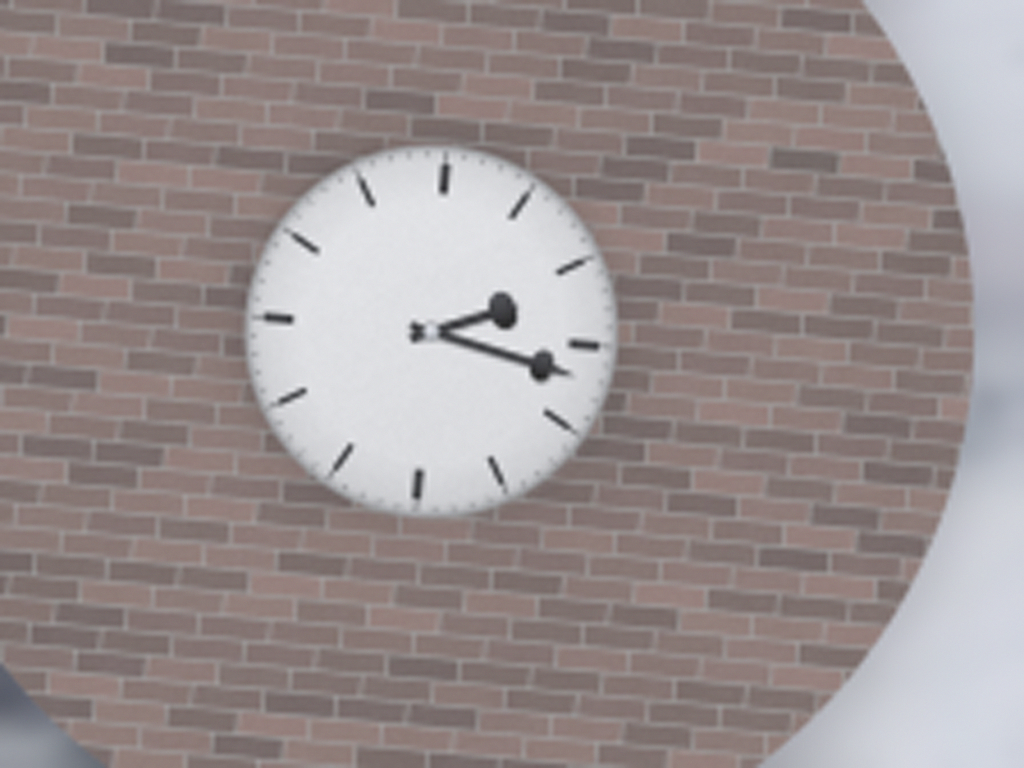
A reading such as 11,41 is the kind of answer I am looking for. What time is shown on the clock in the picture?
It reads 2,17
